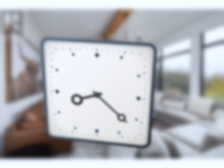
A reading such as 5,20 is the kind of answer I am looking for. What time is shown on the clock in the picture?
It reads 8,22
